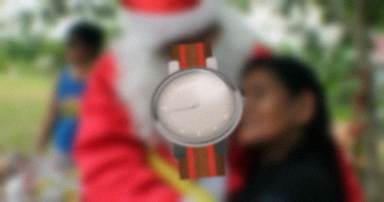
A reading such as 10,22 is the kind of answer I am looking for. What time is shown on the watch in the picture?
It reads 8,43
